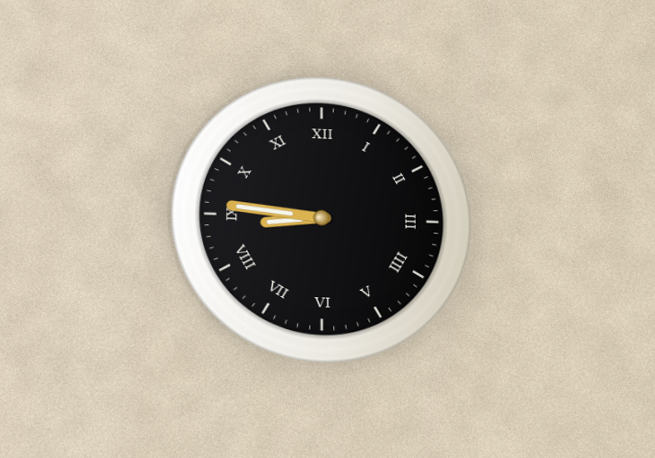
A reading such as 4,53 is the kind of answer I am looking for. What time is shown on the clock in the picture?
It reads 8,46
